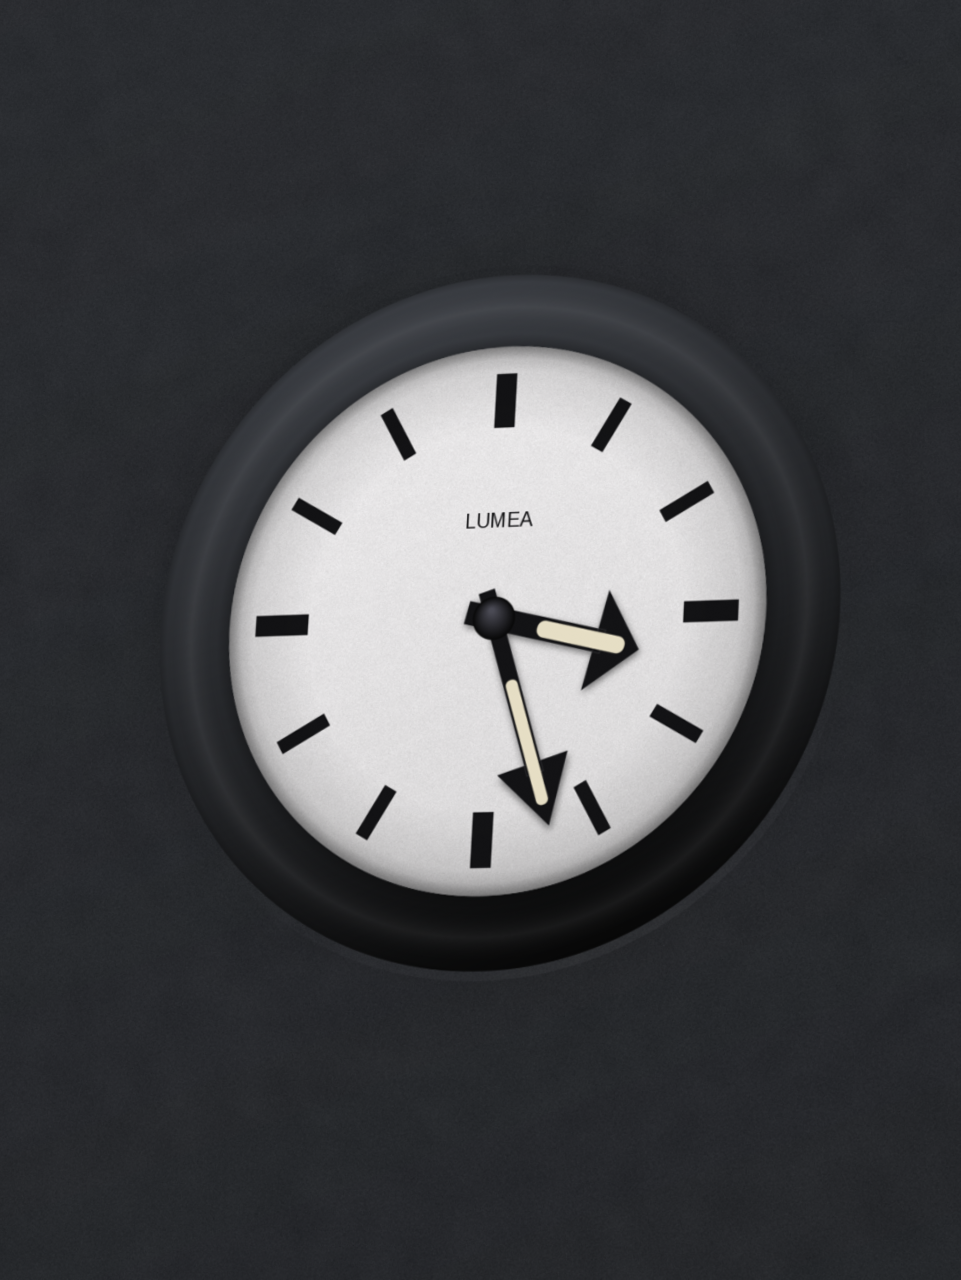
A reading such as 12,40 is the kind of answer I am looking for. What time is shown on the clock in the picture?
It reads 3,27
